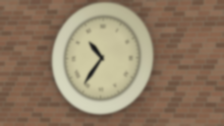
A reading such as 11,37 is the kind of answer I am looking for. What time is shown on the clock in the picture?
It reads 10,36
